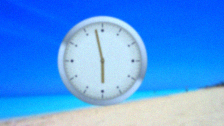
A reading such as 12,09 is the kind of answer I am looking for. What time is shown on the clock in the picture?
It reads 5,58
